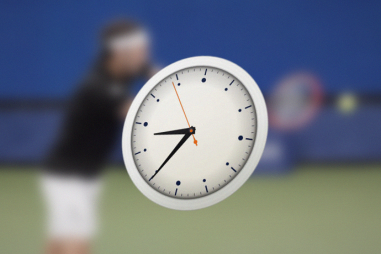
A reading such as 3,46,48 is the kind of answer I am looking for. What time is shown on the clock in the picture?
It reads 8,34,54
